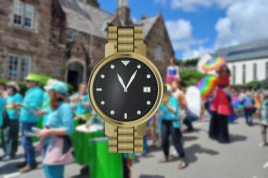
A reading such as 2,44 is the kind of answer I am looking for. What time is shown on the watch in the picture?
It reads 11,05
